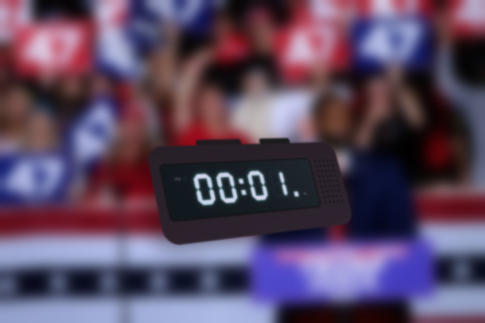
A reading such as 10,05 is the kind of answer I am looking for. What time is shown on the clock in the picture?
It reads 0,01
